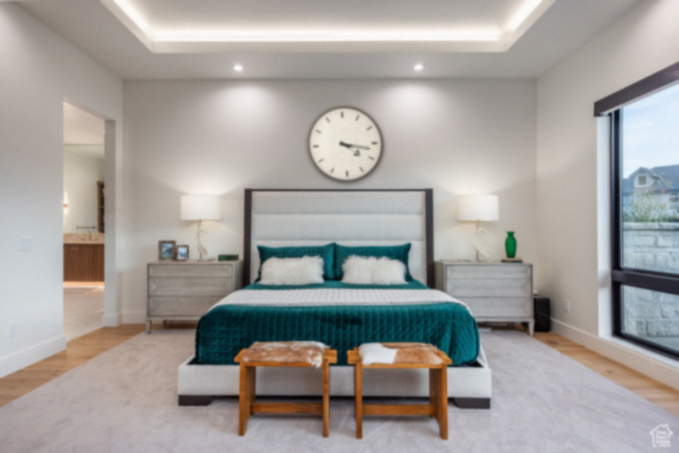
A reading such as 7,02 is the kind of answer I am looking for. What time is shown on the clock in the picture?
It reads 4,17
